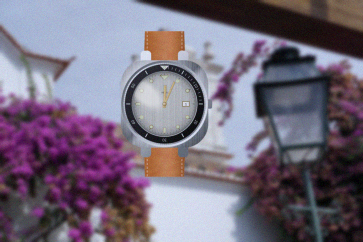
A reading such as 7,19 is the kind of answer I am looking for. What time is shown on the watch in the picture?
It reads 12,04
